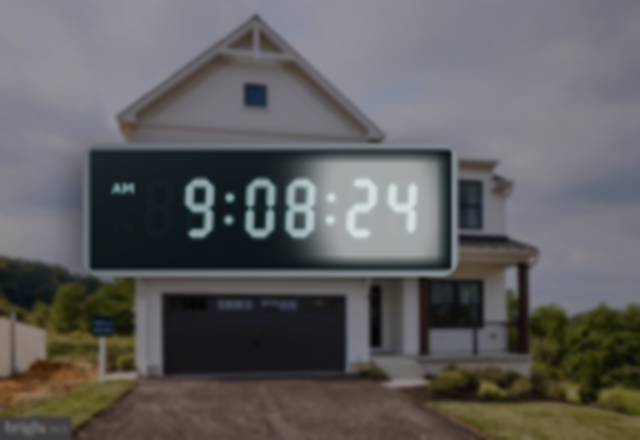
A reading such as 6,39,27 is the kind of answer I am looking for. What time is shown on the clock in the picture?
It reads 9,08,24
